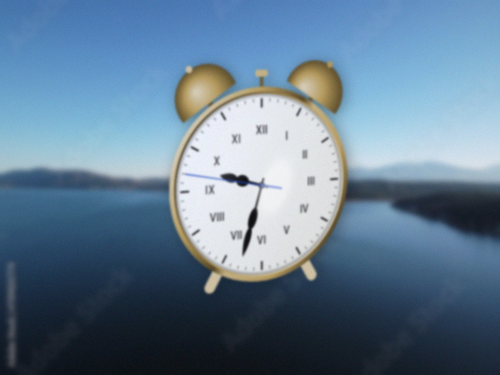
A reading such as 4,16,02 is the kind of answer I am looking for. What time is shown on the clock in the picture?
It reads 9,32,47
